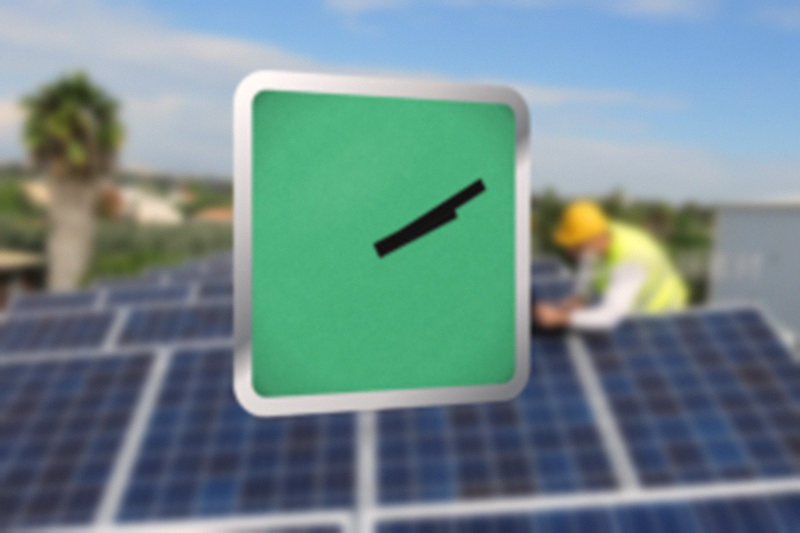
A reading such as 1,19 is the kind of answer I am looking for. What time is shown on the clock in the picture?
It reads 2,10
